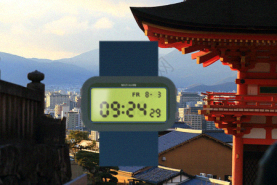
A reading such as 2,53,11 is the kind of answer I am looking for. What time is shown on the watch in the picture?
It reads 9,24,29
